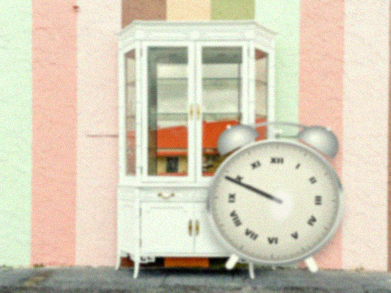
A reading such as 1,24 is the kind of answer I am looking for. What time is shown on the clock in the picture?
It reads 9,49
